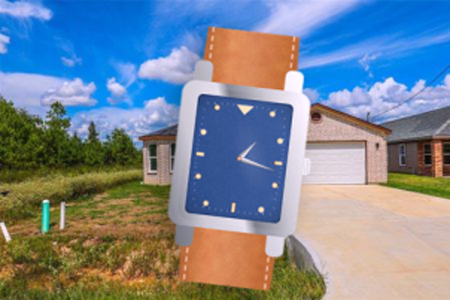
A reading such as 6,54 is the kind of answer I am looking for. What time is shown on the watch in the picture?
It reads 1,17
